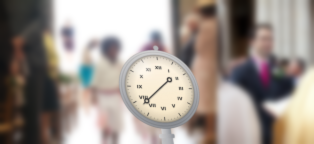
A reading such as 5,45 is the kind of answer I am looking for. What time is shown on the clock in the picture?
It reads 1,38
